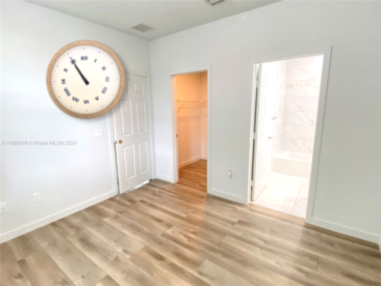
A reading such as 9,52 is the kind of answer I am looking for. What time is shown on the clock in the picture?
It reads 10,55
